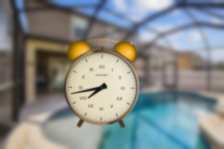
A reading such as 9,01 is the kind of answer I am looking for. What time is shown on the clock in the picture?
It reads 7,43
